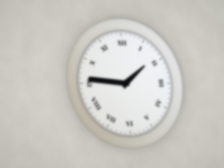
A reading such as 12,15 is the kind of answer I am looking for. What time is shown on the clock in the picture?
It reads 1,46
